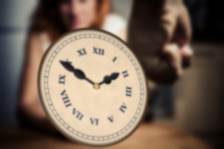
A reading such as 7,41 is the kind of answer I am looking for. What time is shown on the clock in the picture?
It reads 1,49
